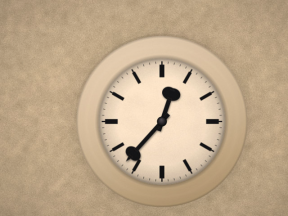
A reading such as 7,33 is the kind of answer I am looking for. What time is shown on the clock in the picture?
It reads 12,37
